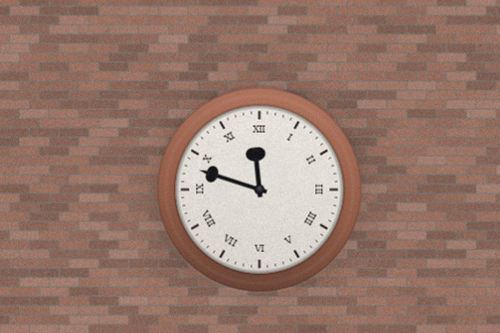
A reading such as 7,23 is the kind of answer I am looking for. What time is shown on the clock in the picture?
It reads 11,48
